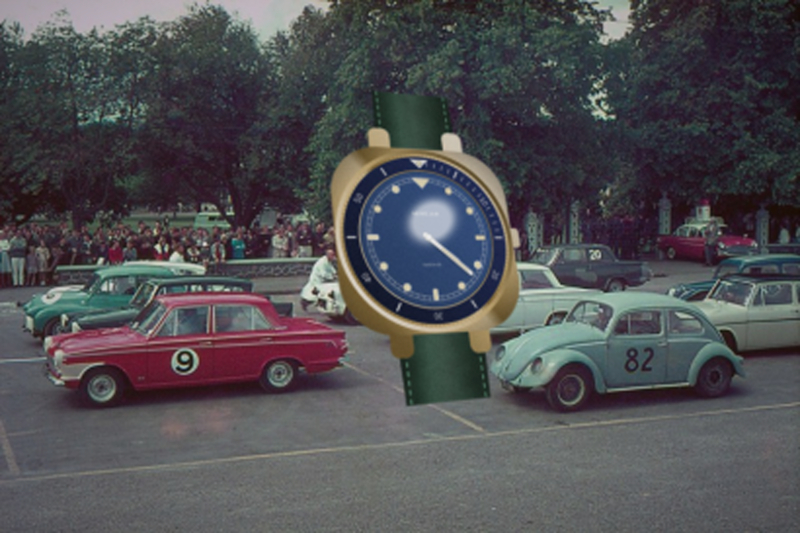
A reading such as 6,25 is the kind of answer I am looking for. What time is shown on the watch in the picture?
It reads 4,22
